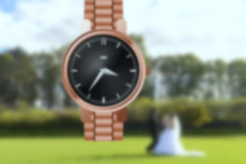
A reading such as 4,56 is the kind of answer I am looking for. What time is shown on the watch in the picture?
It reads 3,36
